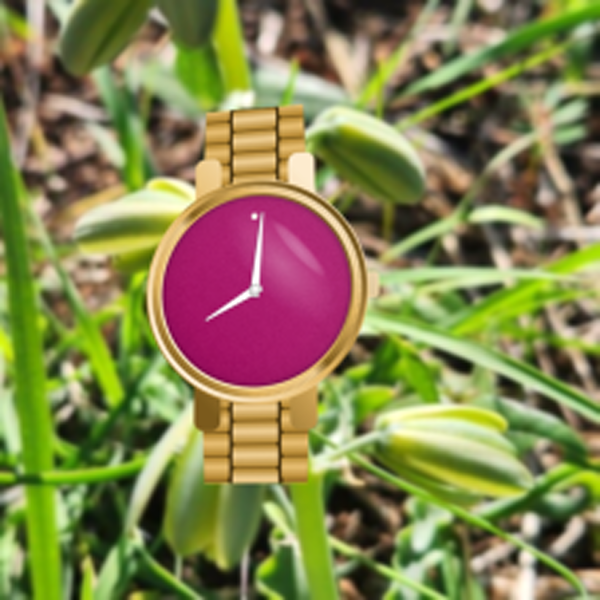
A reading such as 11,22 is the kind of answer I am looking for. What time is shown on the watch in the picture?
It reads 8,01
